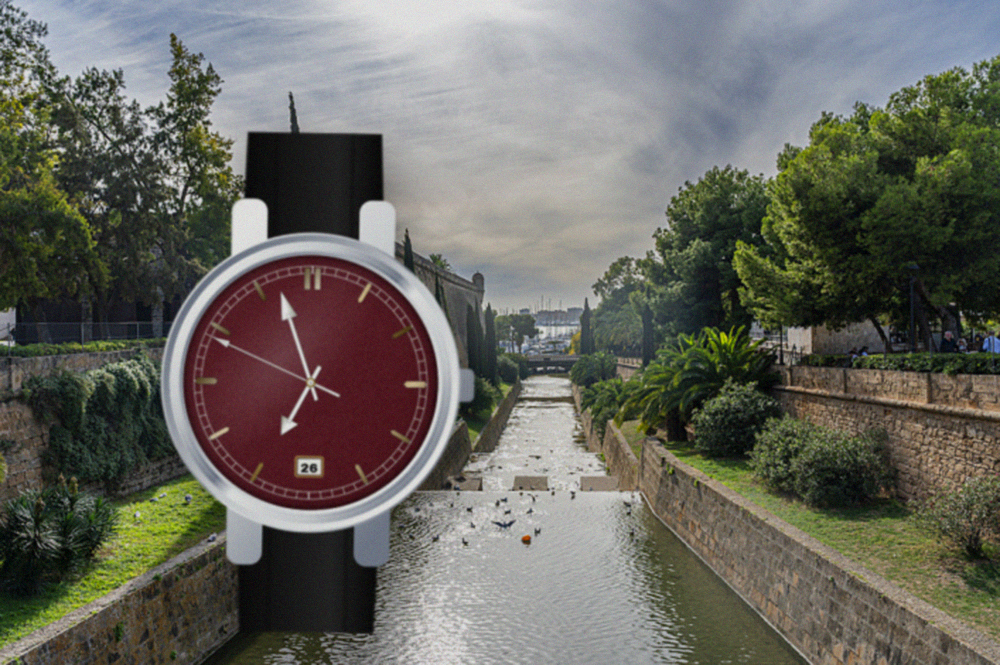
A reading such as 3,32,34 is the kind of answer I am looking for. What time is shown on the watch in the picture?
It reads 6,56,49
